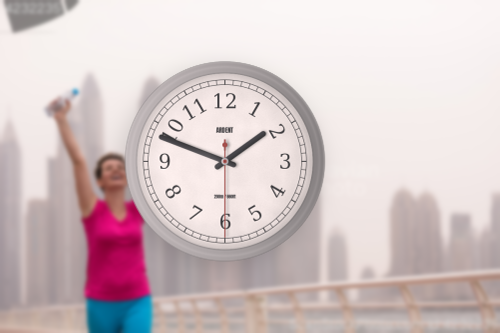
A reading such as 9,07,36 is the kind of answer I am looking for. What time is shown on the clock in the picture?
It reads 1,48,30
